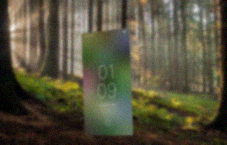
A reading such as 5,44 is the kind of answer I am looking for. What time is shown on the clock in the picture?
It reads 1,09
